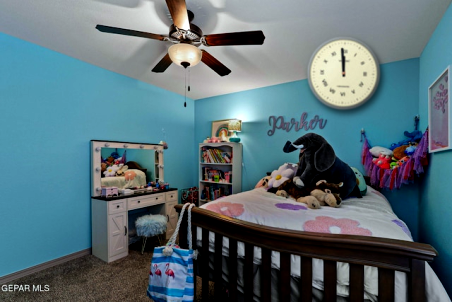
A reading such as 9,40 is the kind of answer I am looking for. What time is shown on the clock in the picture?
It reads 11,59
